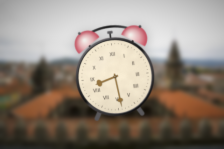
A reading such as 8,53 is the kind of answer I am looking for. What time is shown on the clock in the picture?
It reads 8,29
